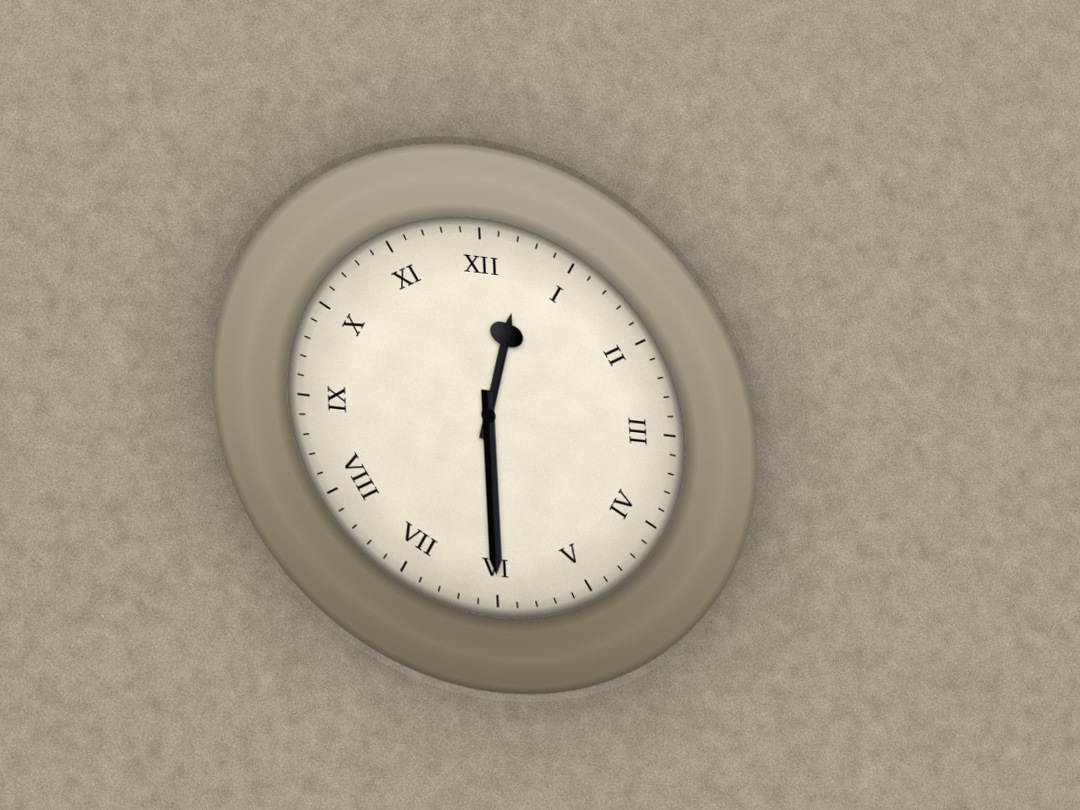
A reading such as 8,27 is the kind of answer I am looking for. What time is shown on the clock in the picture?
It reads 12,30
